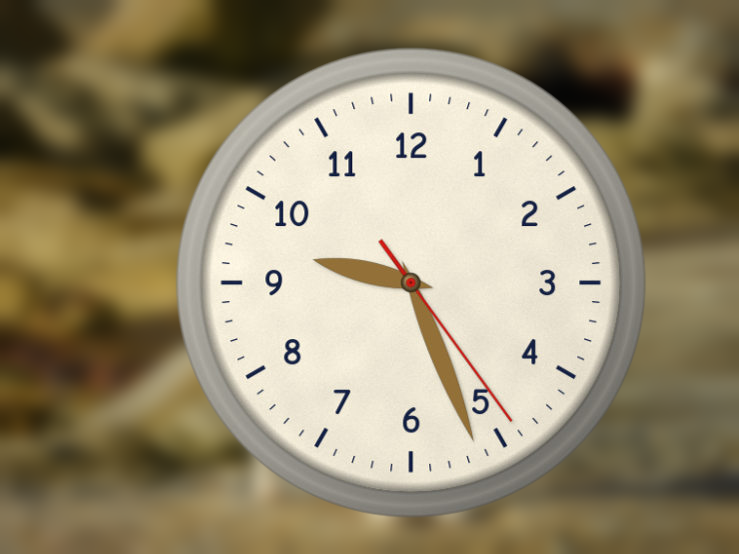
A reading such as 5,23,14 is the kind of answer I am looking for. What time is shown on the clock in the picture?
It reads 9,26,24
